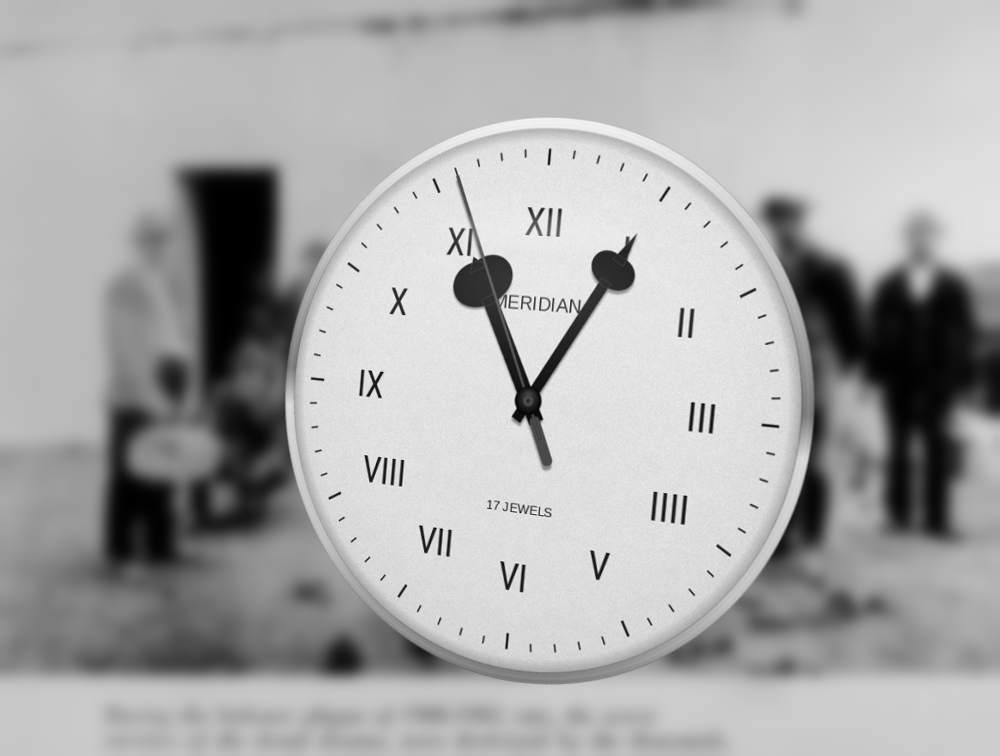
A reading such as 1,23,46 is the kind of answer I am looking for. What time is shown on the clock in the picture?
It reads 11,04,56
